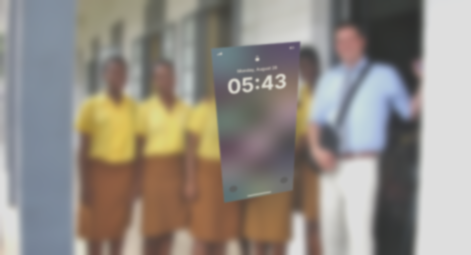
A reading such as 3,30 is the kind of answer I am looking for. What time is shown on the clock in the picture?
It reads 5,43
